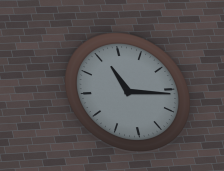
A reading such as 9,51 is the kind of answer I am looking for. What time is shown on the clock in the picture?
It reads 11,16
